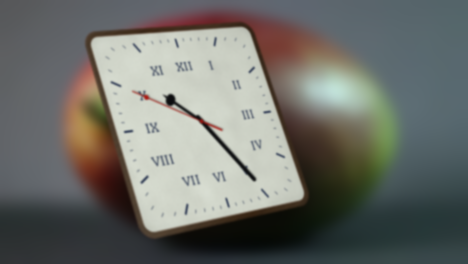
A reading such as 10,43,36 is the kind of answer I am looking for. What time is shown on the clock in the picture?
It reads 10,24,50
